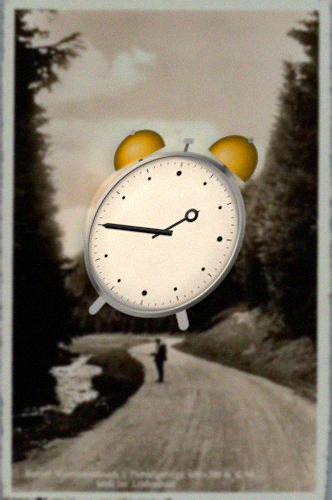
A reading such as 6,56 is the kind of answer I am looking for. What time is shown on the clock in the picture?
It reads 1,45
